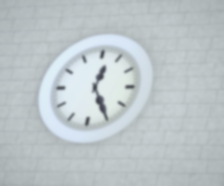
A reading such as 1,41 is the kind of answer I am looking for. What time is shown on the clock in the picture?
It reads 12,25
